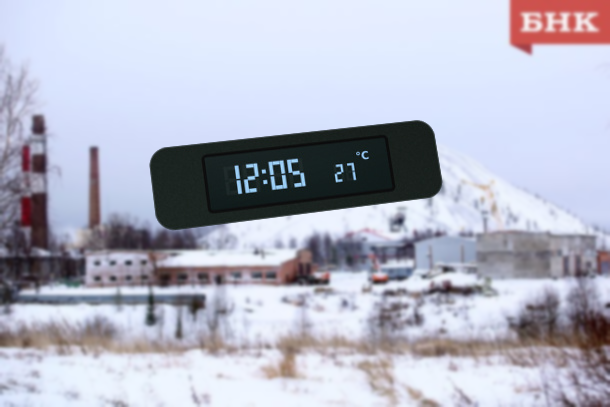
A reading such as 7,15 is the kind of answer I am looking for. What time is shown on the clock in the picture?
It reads 12,05
